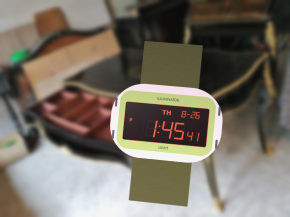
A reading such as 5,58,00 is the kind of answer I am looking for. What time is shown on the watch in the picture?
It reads 1,45,41
